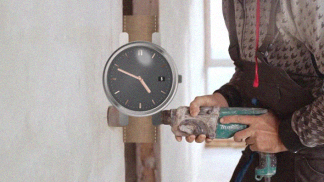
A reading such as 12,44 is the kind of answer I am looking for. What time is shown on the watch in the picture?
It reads 4,49
